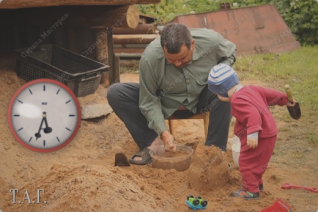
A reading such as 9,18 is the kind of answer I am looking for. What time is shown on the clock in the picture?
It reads 5,33
